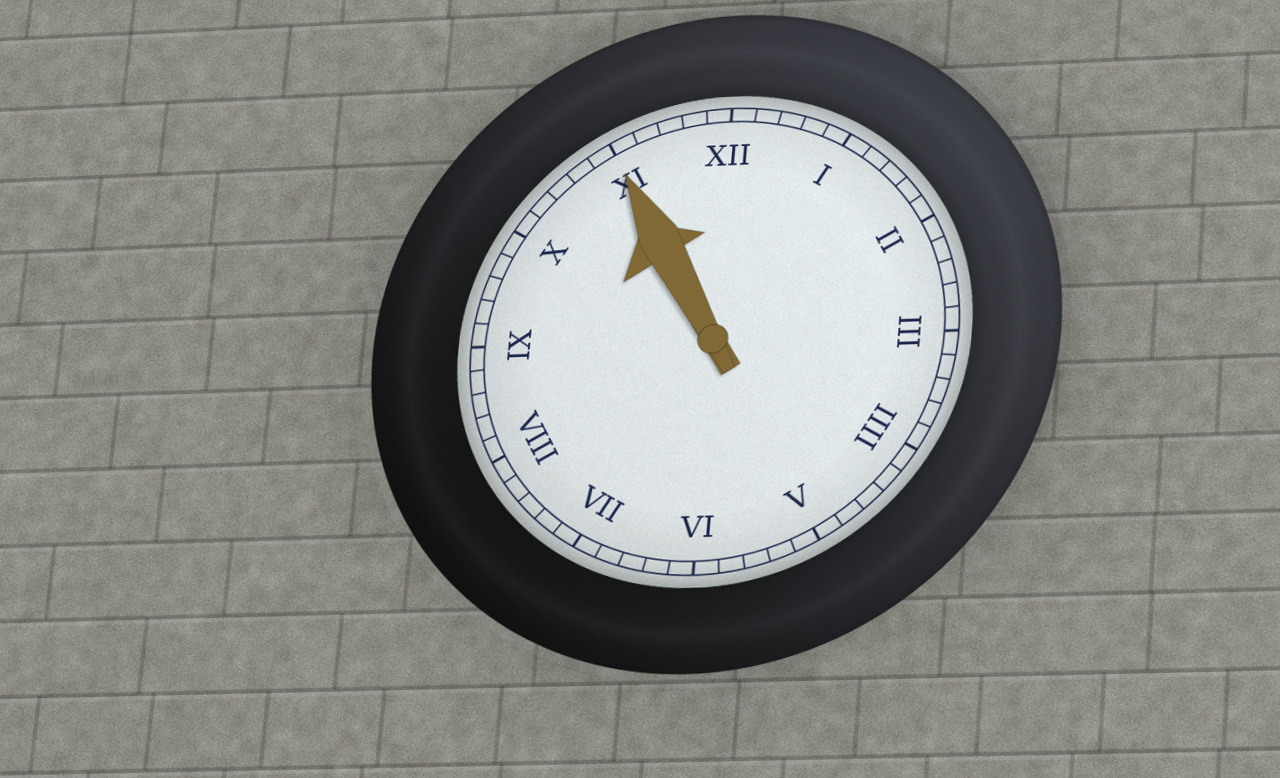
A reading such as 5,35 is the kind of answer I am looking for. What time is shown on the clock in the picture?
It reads 10,55
